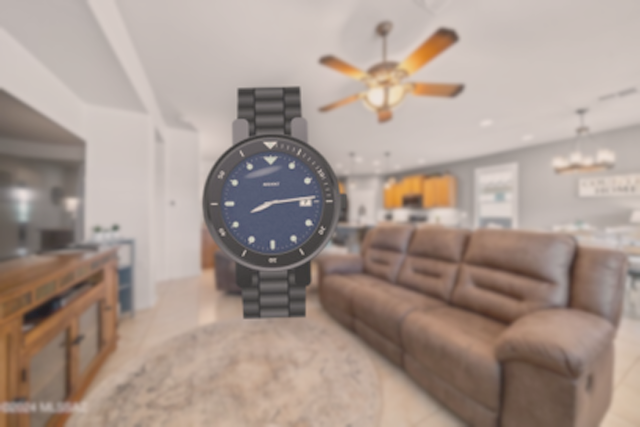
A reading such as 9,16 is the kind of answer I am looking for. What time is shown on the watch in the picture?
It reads 8,14
